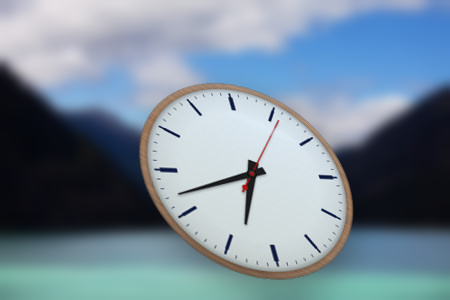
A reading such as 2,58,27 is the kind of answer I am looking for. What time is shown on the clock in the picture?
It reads 6,42,06
